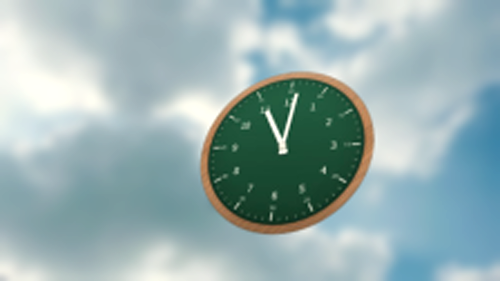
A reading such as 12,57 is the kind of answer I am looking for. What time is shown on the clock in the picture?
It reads 11,01
